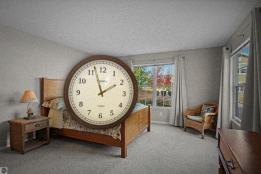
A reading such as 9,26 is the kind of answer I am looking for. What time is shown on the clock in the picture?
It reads 1,57
